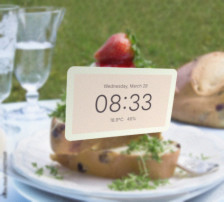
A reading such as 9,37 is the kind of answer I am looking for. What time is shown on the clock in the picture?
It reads 8,33
